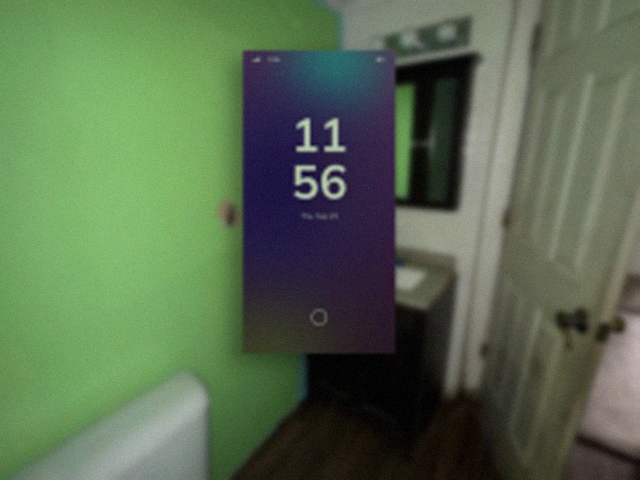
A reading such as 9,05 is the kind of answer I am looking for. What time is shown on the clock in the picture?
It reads 11,56
